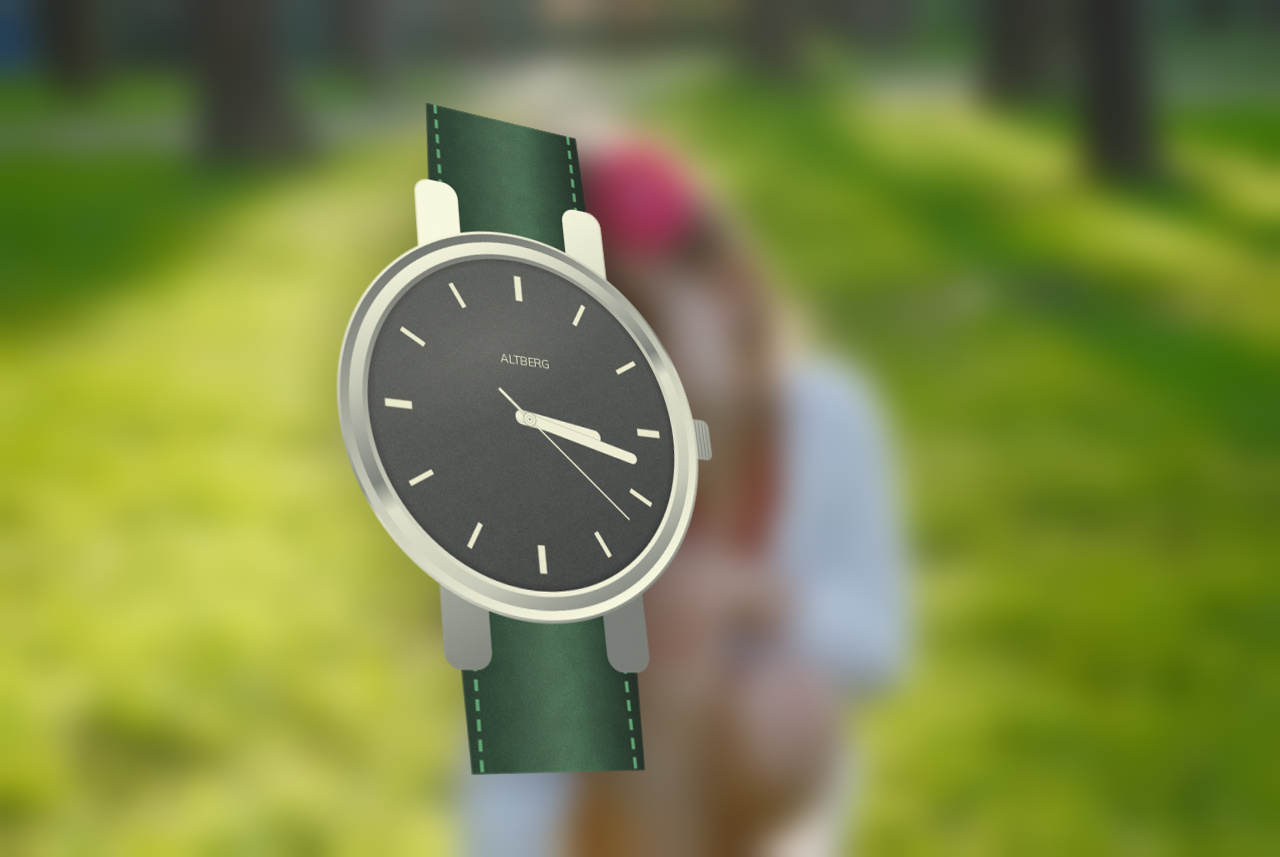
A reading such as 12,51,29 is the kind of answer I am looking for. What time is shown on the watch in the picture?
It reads 3,17,22
